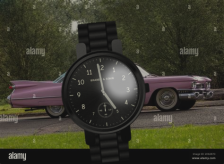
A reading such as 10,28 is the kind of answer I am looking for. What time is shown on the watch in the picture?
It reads 4,59
